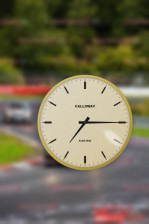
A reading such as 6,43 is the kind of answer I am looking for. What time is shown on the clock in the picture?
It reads 7,15
